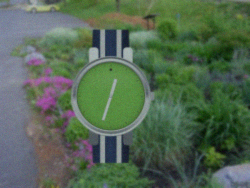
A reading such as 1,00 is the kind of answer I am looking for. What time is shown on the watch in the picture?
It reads 12,33
